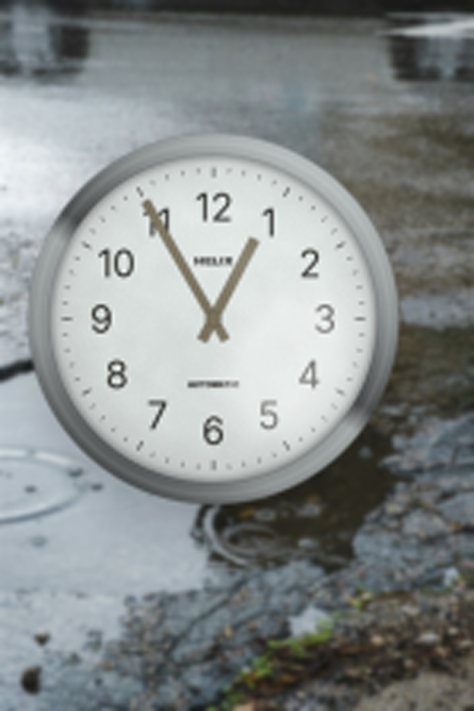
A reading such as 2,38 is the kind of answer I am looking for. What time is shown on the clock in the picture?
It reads 12,55
